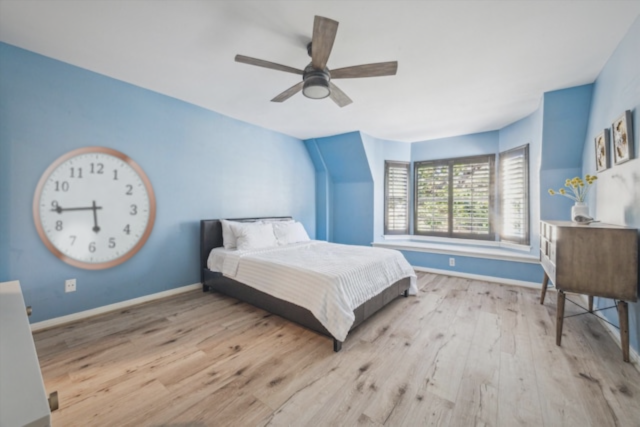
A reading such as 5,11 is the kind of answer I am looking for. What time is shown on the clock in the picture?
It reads 5,44
